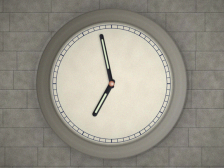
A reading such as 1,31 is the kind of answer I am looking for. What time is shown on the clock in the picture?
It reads 6,58
